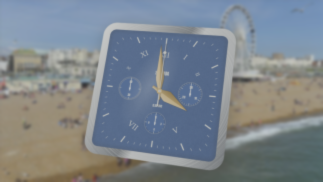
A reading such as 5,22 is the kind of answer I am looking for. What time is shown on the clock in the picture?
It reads 3,59
